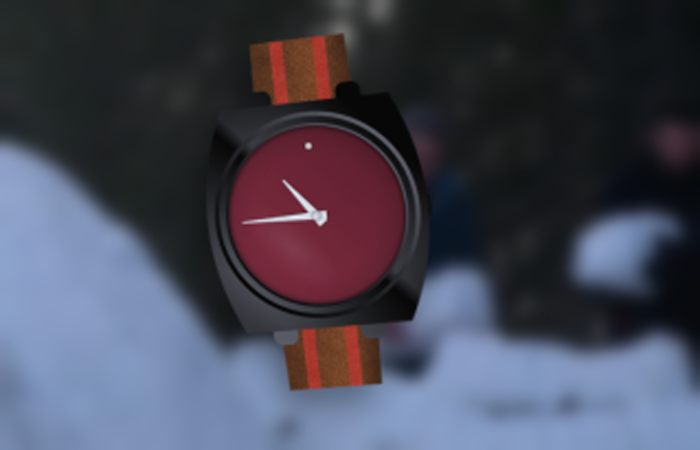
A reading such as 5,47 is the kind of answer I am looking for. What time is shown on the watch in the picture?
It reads 10,45
